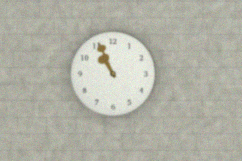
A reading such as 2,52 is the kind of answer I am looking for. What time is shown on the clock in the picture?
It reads 10,56
